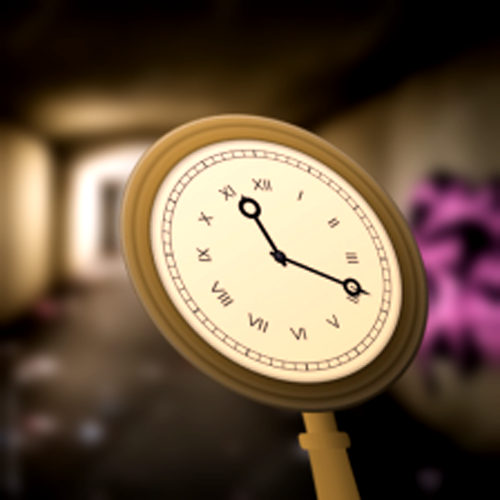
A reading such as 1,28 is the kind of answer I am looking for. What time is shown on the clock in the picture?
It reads 11,19
